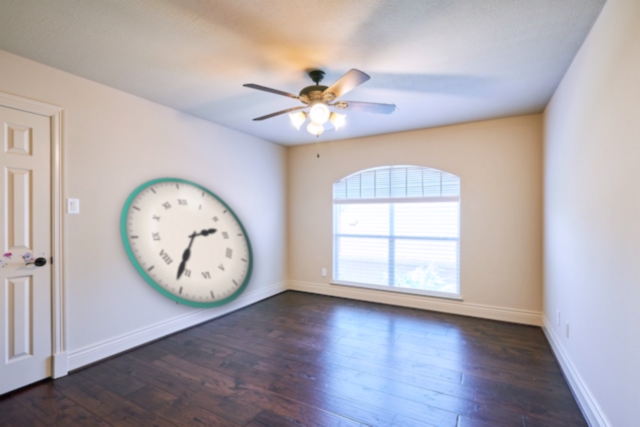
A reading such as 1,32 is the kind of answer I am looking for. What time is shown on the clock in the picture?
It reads 2,36
